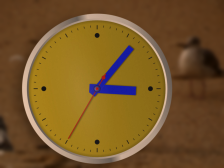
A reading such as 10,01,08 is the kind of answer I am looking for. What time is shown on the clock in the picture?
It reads 3,06,35
